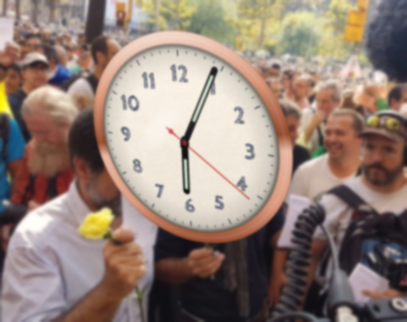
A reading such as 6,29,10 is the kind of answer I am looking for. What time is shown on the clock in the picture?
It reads 6,04,21
